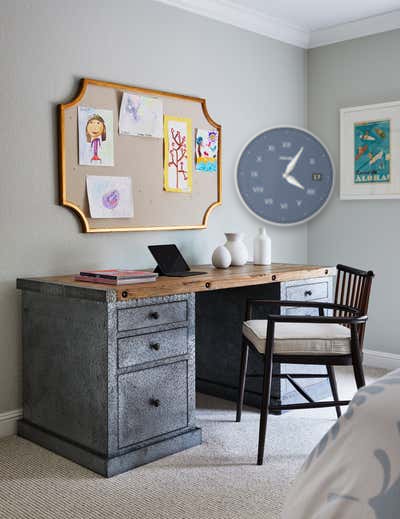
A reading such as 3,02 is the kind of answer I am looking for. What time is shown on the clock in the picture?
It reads 4,05
